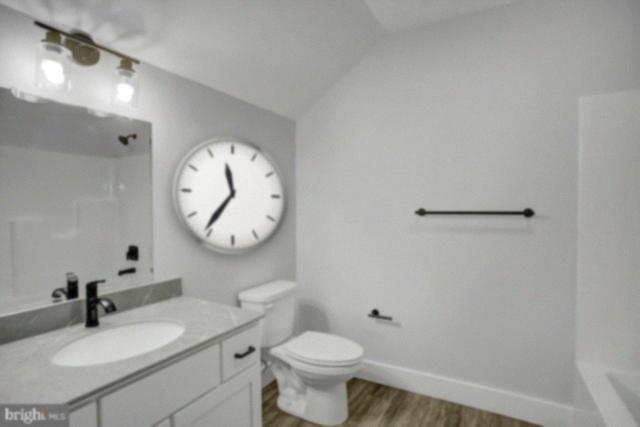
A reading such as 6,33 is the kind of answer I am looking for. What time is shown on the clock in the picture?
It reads 11,36
